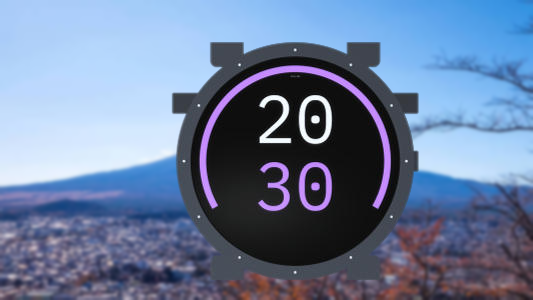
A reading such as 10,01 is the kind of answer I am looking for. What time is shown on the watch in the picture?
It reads 20,30
